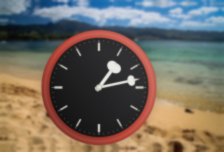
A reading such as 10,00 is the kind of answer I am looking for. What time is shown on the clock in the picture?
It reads 1,13
